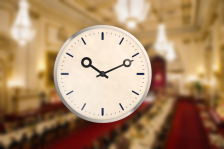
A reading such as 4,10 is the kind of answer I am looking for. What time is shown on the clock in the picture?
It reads 10,11
